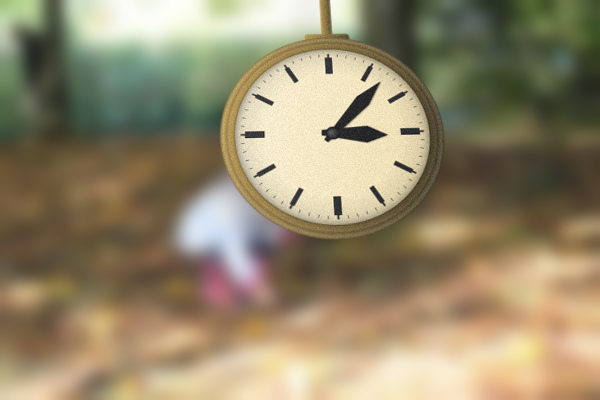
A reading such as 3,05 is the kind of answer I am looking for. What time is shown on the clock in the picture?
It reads 3,07
